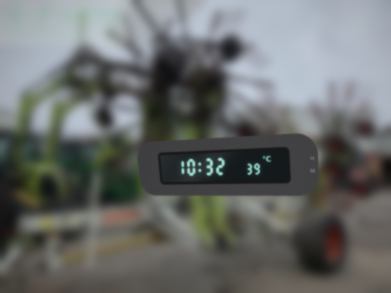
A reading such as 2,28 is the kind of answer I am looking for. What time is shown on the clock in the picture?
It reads 10,32
